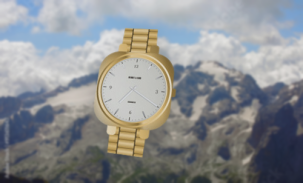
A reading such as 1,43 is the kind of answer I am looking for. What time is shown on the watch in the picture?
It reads 7,20
